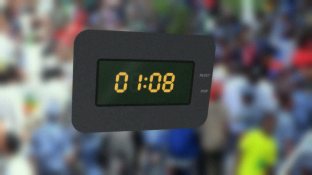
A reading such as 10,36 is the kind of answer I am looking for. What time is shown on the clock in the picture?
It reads 1,08
